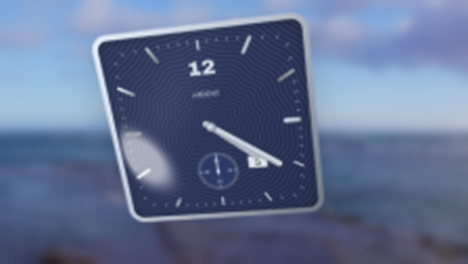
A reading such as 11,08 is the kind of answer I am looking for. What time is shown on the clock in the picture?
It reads 4,21
